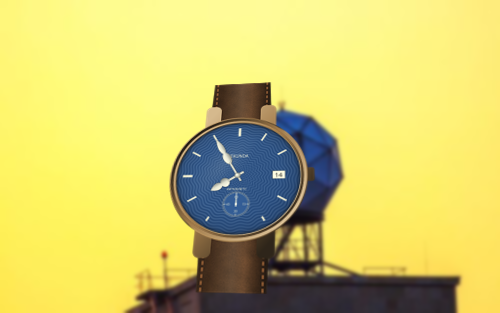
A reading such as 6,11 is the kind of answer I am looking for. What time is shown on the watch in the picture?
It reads 7,55
